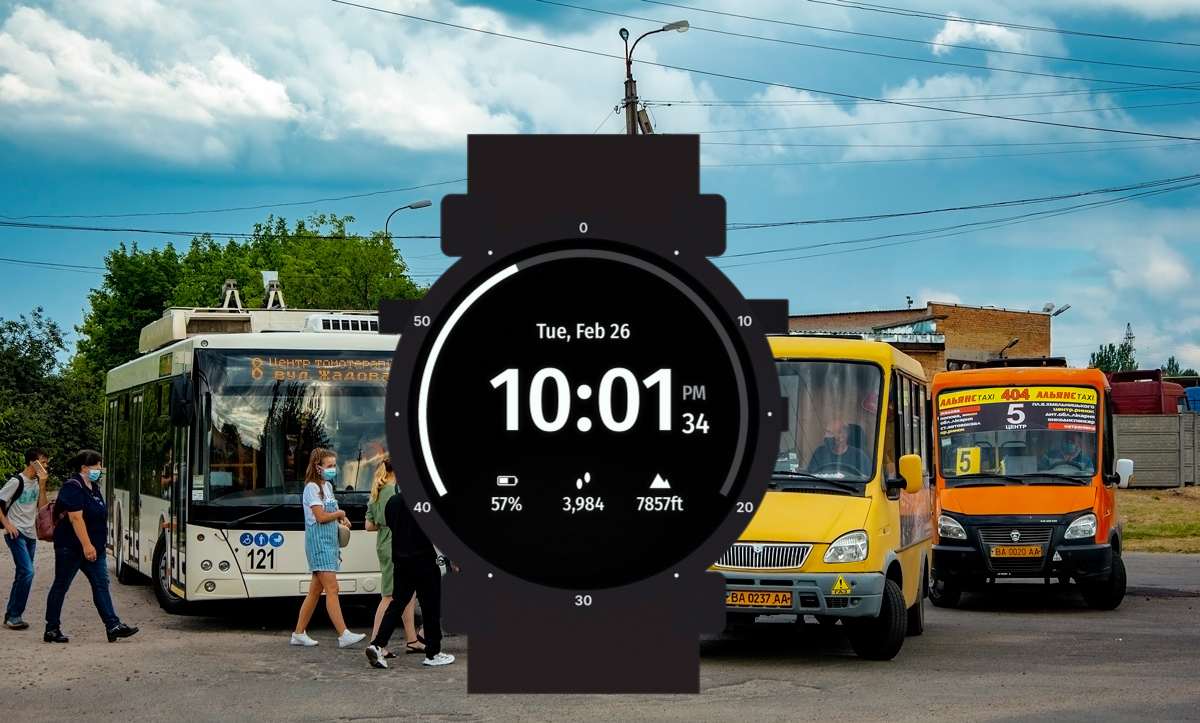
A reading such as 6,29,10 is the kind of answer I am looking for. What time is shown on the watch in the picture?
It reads 10,01,34
